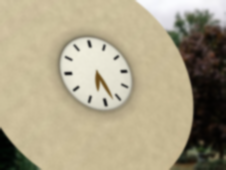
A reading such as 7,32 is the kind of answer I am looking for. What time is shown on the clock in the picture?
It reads 6,27
